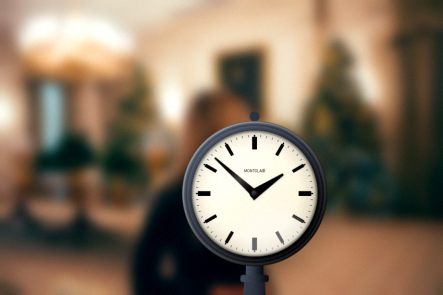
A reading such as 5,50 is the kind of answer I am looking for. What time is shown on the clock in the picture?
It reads 1,52
